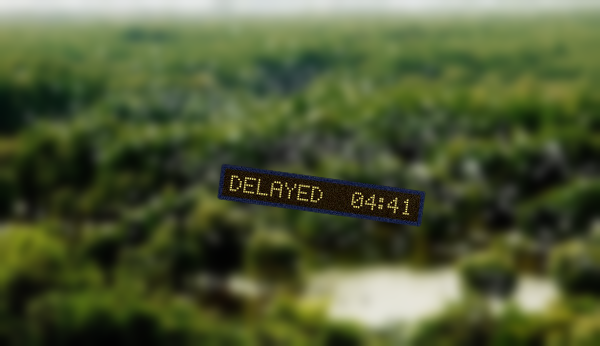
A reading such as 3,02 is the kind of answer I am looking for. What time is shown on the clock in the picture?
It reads 4,41
